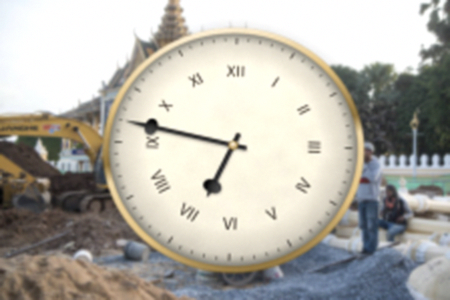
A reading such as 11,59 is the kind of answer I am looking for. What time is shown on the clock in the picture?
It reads 6,47
